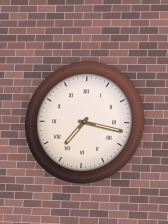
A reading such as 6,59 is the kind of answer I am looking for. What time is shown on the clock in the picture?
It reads 7,17
